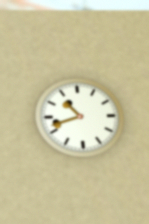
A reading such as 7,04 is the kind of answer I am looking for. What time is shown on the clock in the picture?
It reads 10,42
